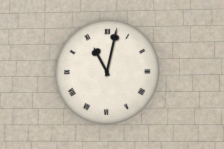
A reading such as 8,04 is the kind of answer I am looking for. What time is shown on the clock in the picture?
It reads 11,02
